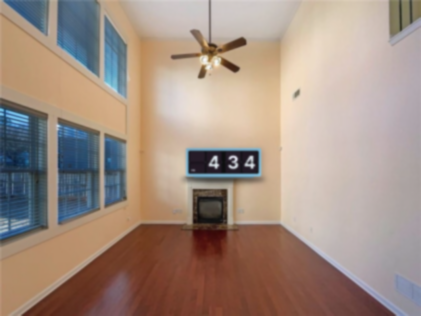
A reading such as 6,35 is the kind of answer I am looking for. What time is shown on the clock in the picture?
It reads 4,34
